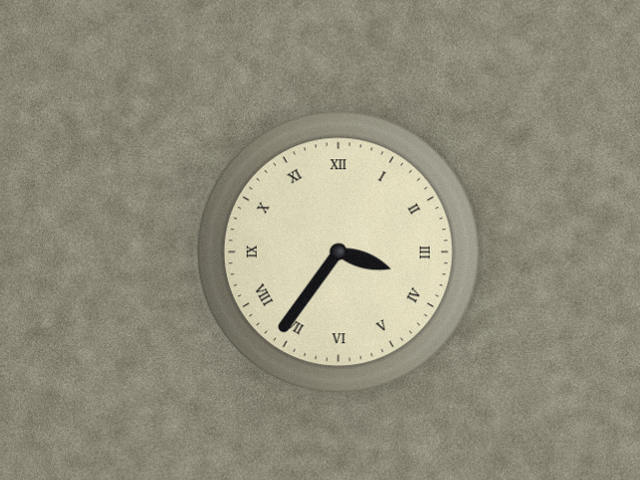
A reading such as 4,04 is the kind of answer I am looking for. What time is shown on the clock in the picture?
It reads 3,36
